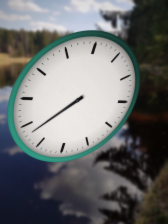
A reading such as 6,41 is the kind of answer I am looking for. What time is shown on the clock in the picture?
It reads 7,38
